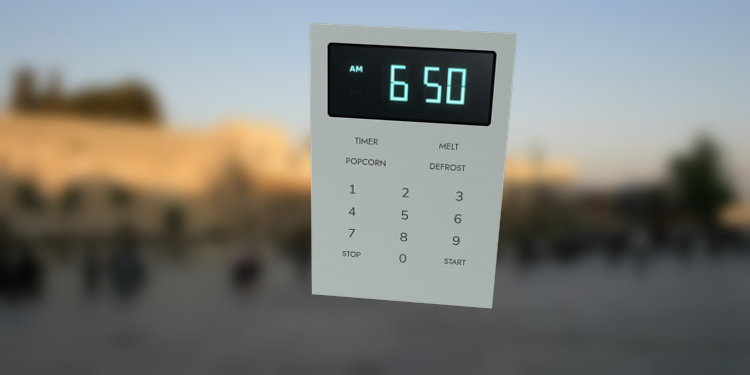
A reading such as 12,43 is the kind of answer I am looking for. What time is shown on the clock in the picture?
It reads 6,50
